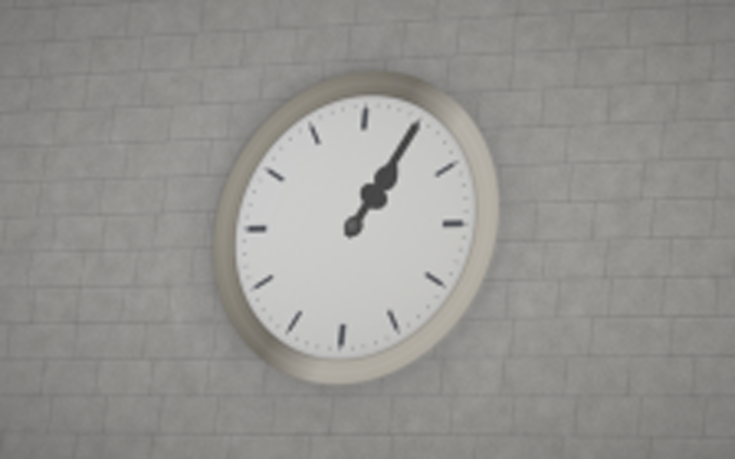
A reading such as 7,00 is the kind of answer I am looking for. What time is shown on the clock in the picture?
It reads 1,05
